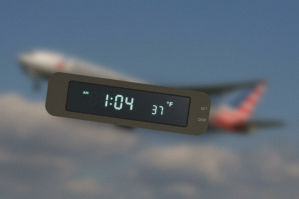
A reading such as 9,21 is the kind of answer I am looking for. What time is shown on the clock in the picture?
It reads 1,04
